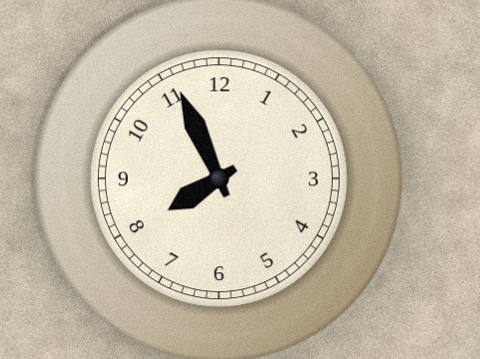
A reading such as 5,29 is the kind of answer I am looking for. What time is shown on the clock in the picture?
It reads 7,56
